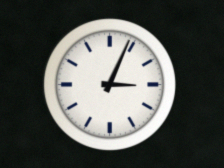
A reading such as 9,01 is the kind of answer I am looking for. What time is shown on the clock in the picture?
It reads 3,04
